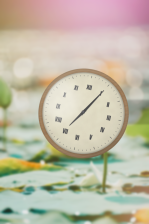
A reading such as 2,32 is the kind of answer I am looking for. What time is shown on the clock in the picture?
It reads 7,05
